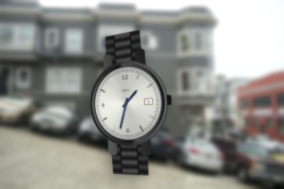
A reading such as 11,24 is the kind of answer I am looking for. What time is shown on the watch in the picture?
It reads 1,33
